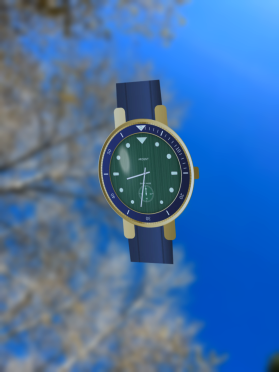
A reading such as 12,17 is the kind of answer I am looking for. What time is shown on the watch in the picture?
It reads 8,32
